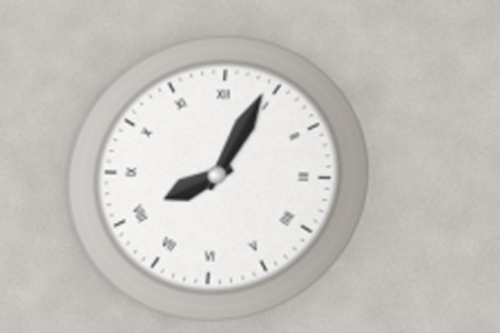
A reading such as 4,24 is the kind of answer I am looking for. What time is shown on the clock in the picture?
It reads 8,04
